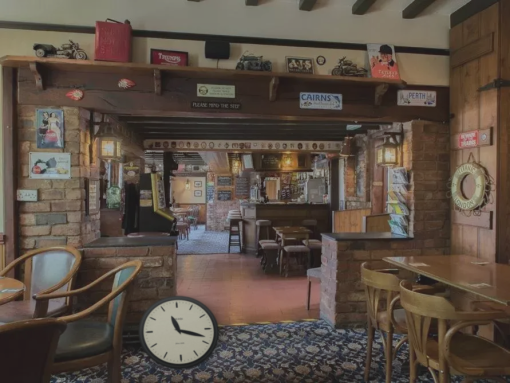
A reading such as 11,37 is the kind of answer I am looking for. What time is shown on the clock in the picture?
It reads 11,18
